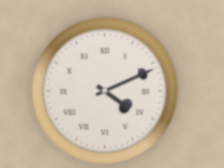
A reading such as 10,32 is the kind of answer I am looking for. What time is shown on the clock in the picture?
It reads 4,11
